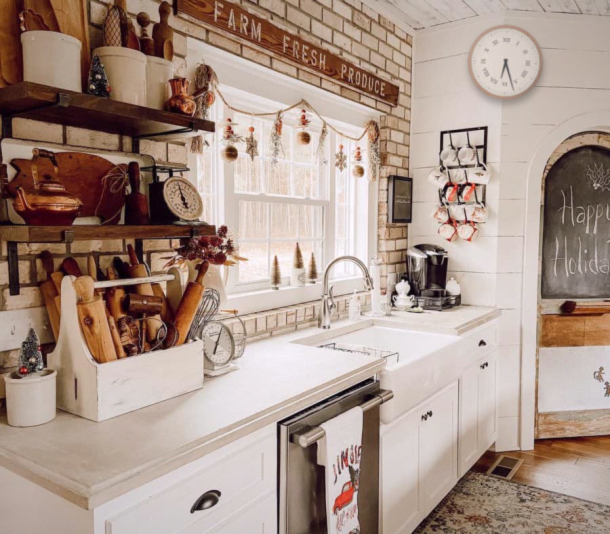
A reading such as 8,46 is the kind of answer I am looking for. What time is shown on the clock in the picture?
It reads 6,27
